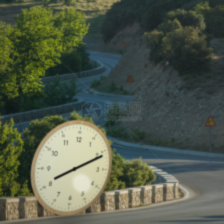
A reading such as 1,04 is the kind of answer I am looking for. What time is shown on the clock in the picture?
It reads 8,11
